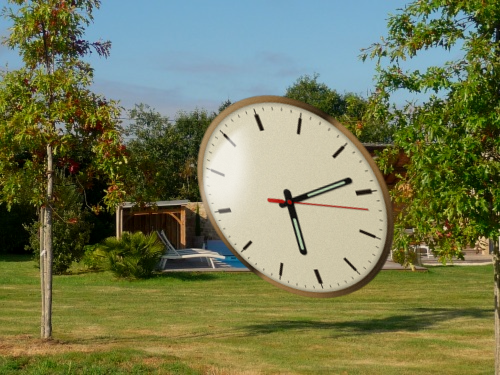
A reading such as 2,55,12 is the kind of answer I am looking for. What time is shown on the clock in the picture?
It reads 6,13,17
